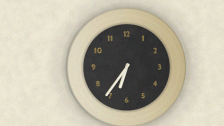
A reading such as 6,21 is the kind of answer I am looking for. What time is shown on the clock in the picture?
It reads 6,36
